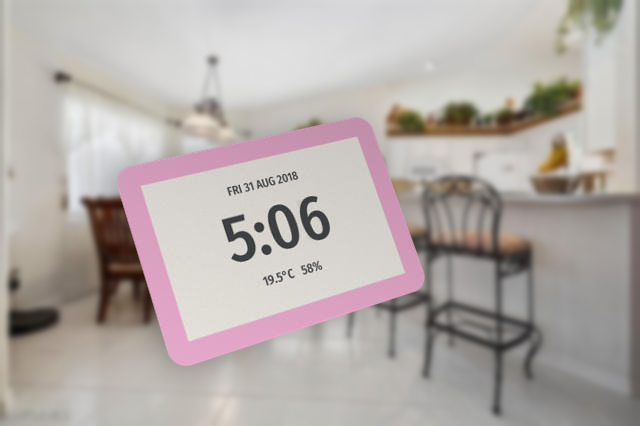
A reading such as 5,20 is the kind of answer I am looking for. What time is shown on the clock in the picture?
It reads 5,06
